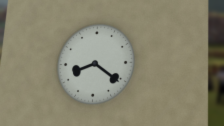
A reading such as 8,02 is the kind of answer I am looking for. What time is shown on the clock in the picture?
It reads 8,21
